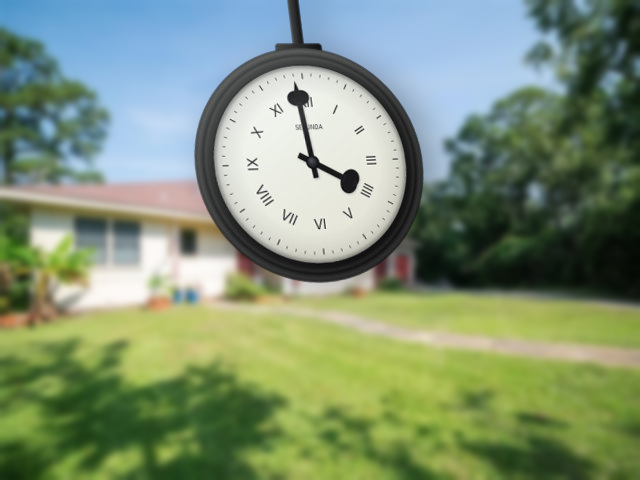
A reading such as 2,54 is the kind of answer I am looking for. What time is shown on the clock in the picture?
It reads 3,59
